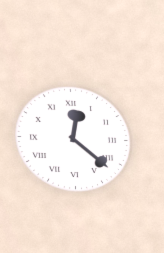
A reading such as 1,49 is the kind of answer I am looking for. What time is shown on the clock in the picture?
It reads 12,22
